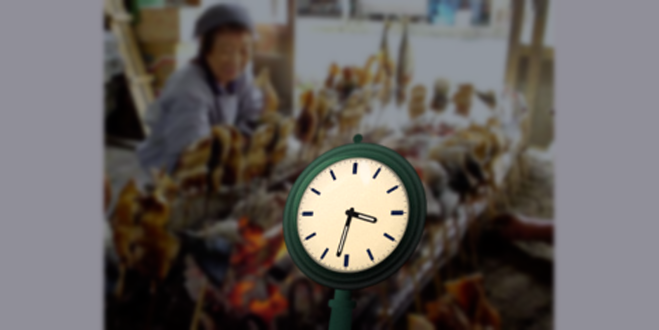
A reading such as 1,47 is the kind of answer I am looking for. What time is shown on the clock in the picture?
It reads 3,32
